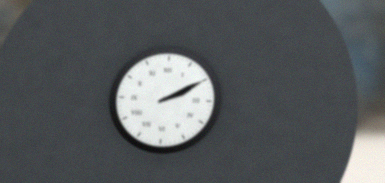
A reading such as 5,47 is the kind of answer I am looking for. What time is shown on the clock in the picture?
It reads 2,10
